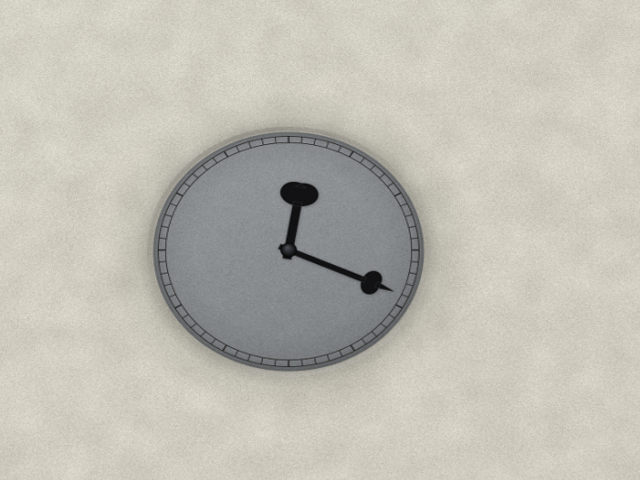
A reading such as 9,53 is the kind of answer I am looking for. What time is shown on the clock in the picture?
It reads 12,19
